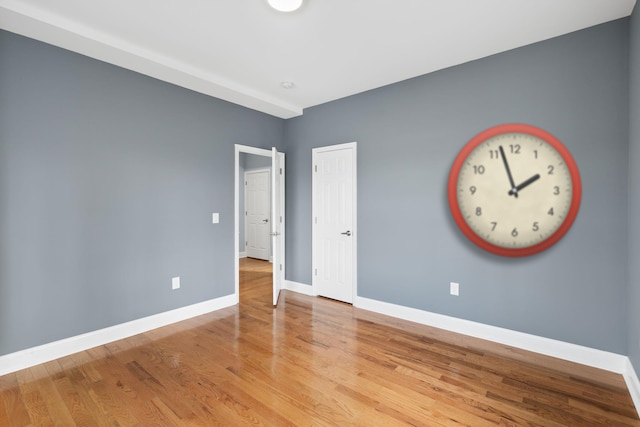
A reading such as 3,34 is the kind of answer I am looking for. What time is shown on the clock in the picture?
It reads 1,57
